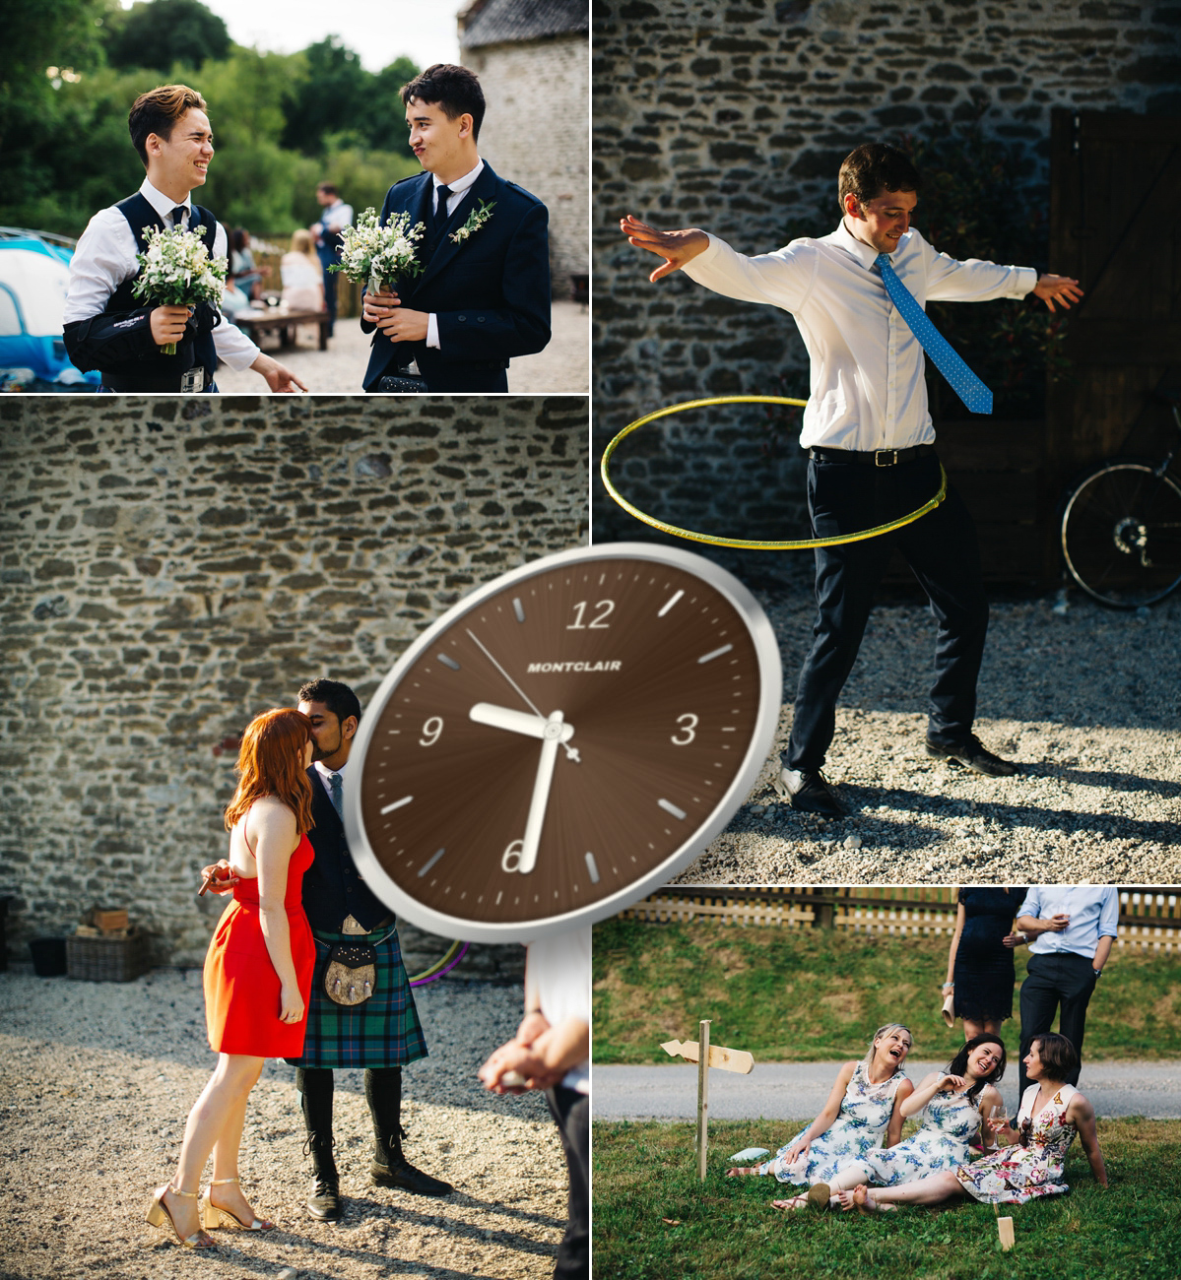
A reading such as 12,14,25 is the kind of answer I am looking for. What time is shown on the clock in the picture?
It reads 9,28,52
